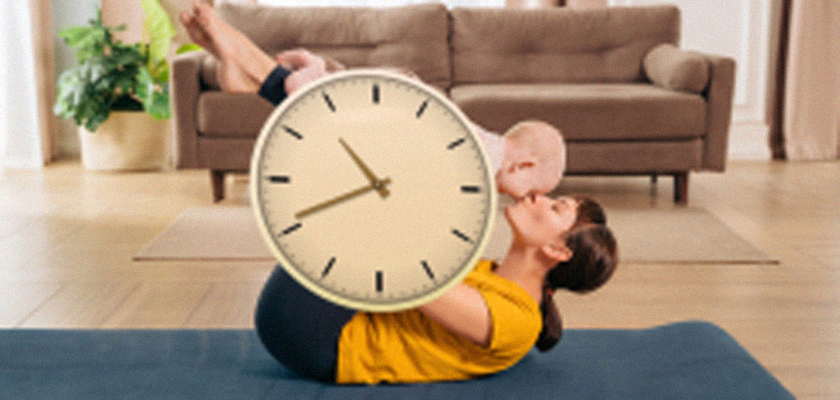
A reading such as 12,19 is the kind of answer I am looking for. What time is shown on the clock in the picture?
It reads 10,41
